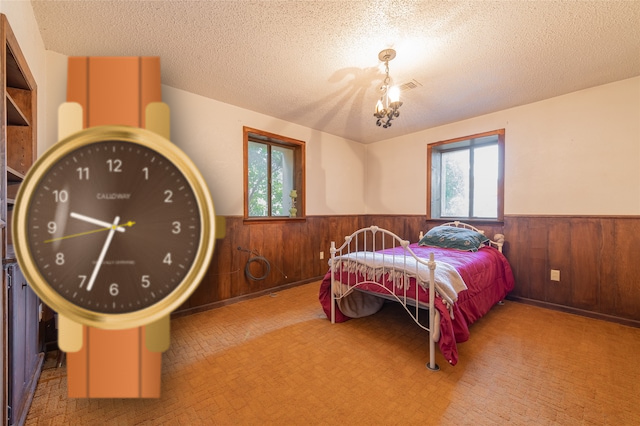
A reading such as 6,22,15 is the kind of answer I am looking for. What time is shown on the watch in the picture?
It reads 9,33,43
